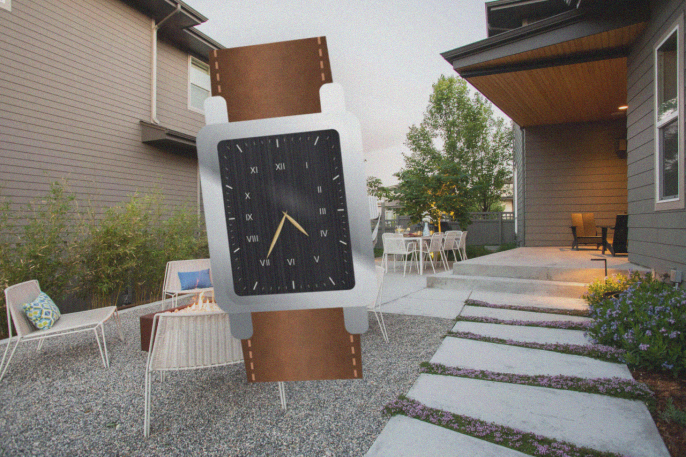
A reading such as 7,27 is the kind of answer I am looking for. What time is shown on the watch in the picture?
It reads 4,35
